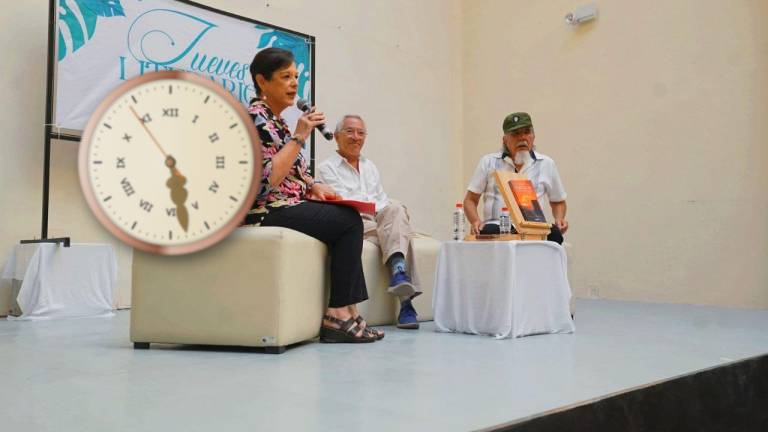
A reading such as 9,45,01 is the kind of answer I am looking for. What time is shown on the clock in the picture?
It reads 5,27,54
